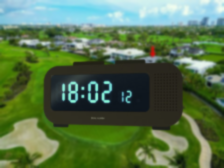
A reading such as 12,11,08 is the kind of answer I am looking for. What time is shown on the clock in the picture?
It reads 18,02,12
